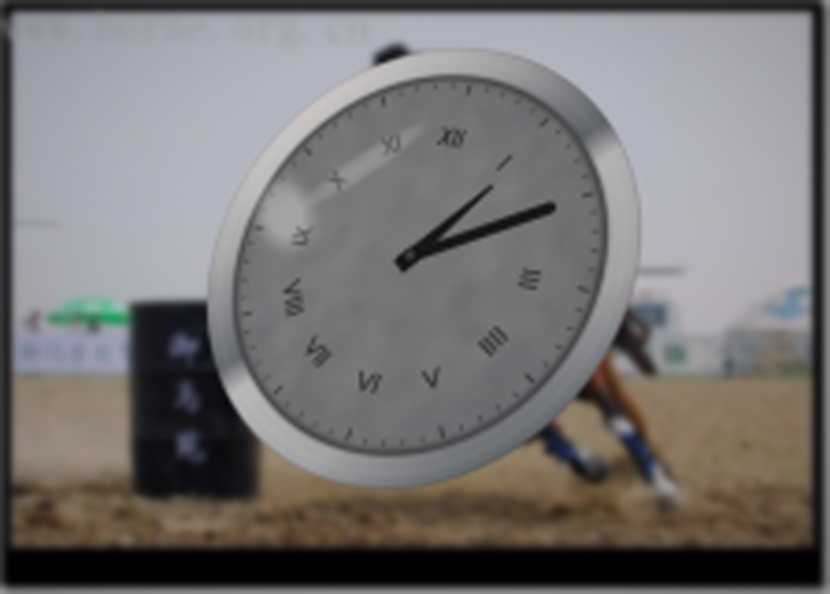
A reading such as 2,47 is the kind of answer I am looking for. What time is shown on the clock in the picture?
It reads 1,10
